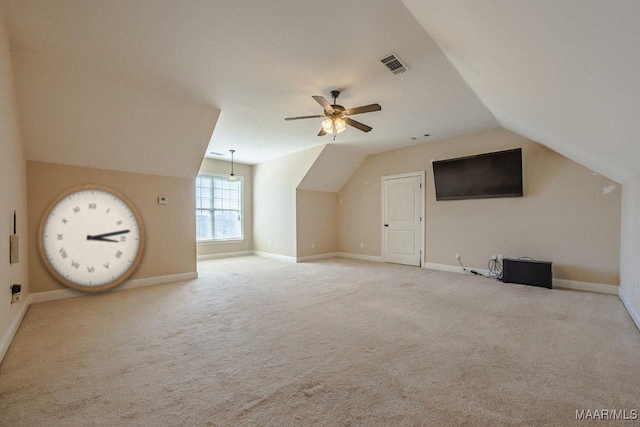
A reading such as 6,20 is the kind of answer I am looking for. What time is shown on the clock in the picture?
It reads 3,13
